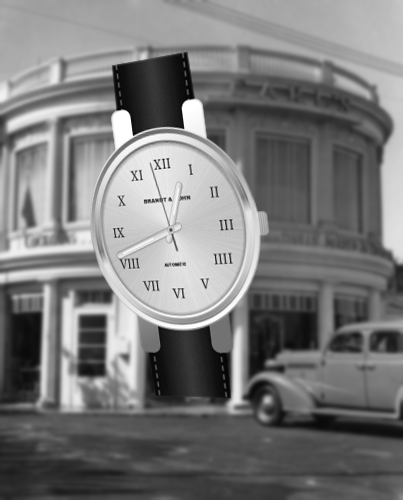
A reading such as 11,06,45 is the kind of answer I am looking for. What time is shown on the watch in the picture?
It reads 12,41,58
